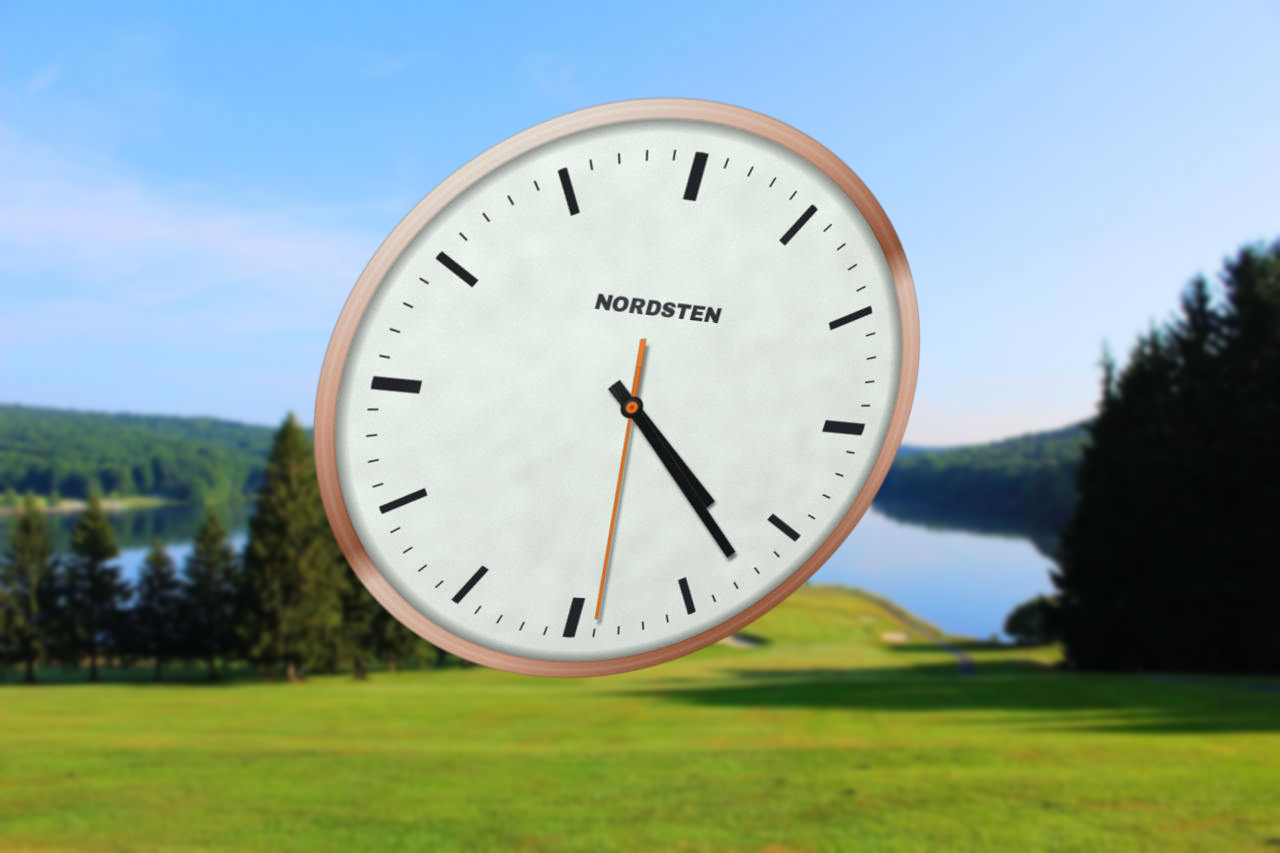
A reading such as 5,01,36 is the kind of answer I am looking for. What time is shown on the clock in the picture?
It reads 4,22,29
